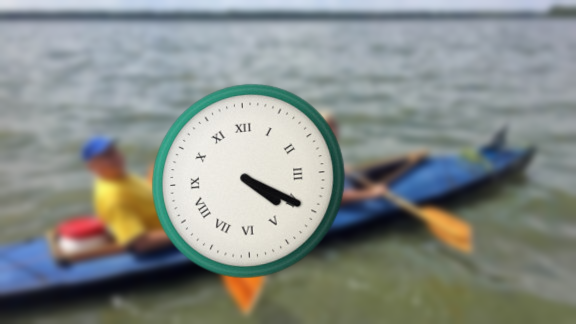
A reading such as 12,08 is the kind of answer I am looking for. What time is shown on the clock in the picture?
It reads 4,20
